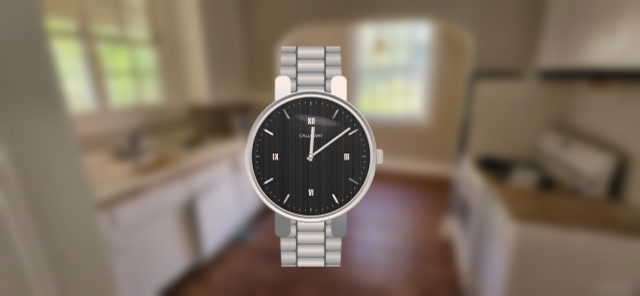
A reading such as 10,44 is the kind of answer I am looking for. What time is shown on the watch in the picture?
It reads 12,09
